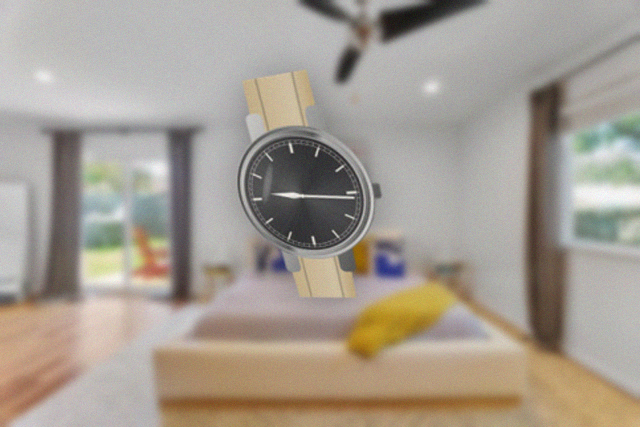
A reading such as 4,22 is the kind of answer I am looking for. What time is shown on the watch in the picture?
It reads 9,16
